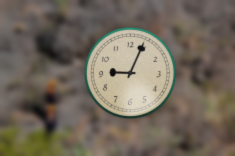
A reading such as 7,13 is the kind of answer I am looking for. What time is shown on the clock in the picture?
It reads 9,04
